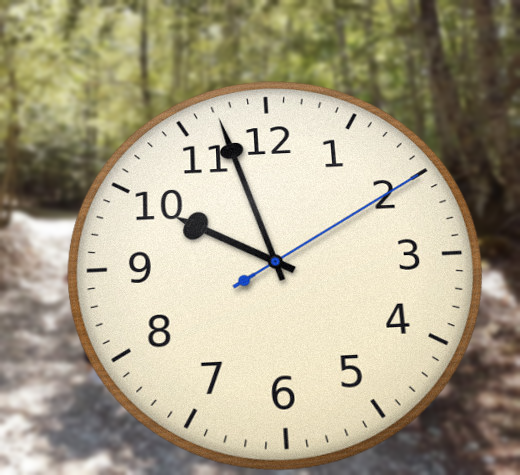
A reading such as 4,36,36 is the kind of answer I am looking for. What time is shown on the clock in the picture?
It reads 9,57,10
